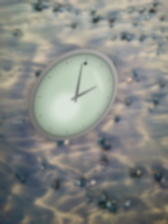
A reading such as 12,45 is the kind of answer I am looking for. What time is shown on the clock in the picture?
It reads 1,59
